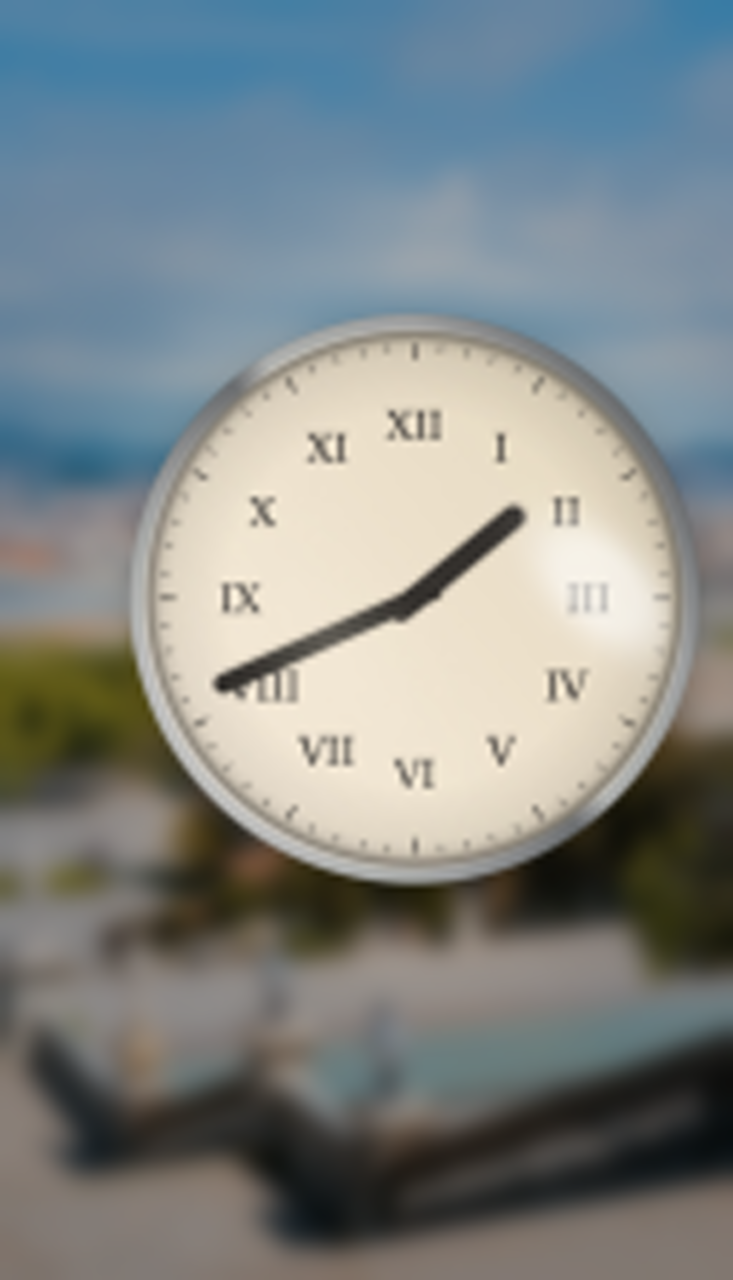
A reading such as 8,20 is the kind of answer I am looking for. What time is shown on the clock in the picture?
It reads 1,41
